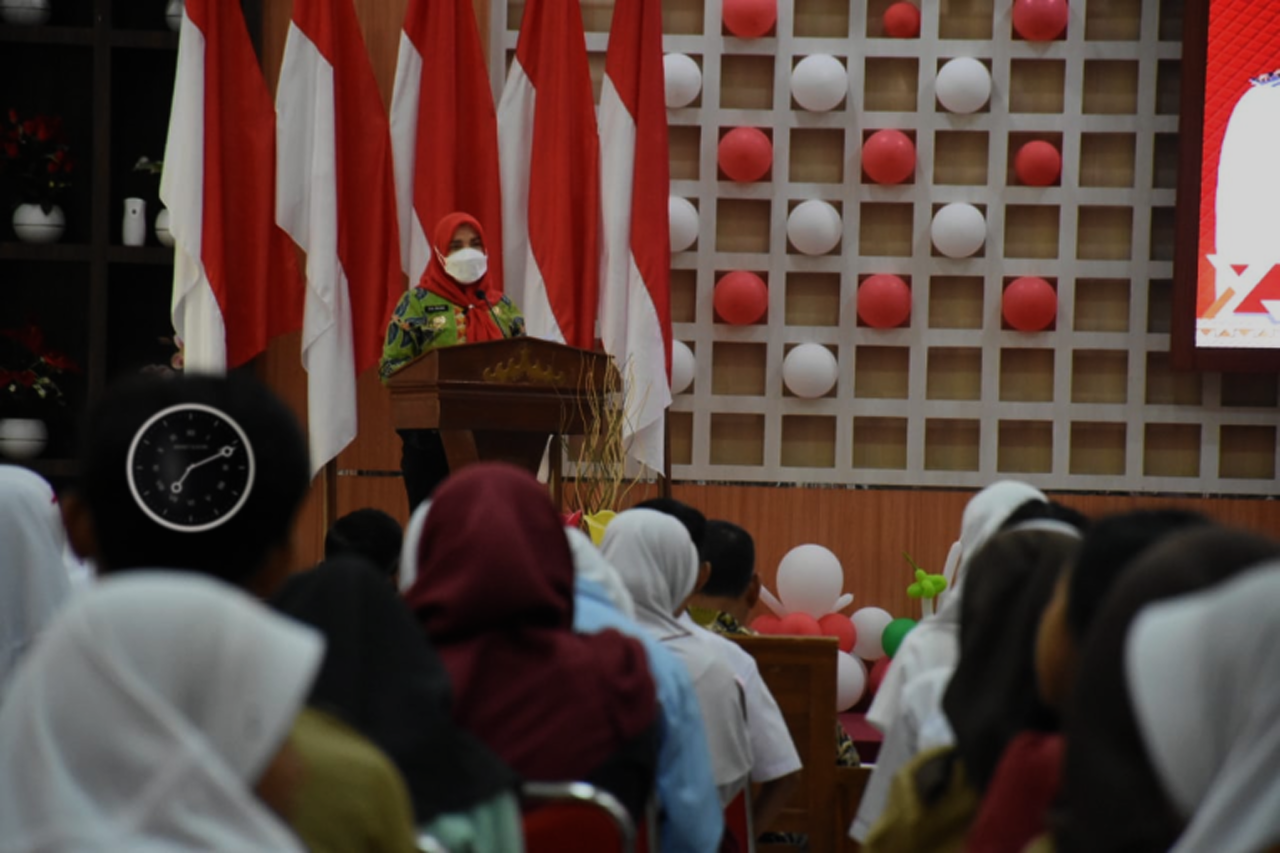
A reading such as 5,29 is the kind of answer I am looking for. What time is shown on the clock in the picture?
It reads 7,11
